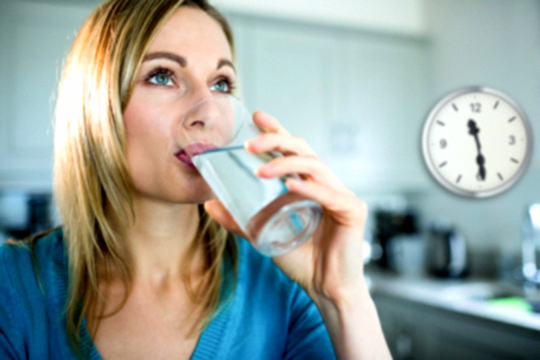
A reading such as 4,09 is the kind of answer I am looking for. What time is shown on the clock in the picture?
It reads 11,29
